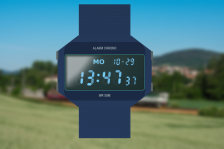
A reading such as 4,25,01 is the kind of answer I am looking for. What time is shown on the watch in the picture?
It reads 13,47,37
